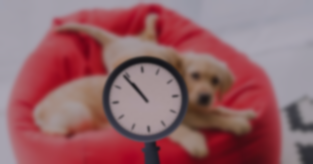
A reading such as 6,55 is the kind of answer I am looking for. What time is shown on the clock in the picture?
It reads 10,54
